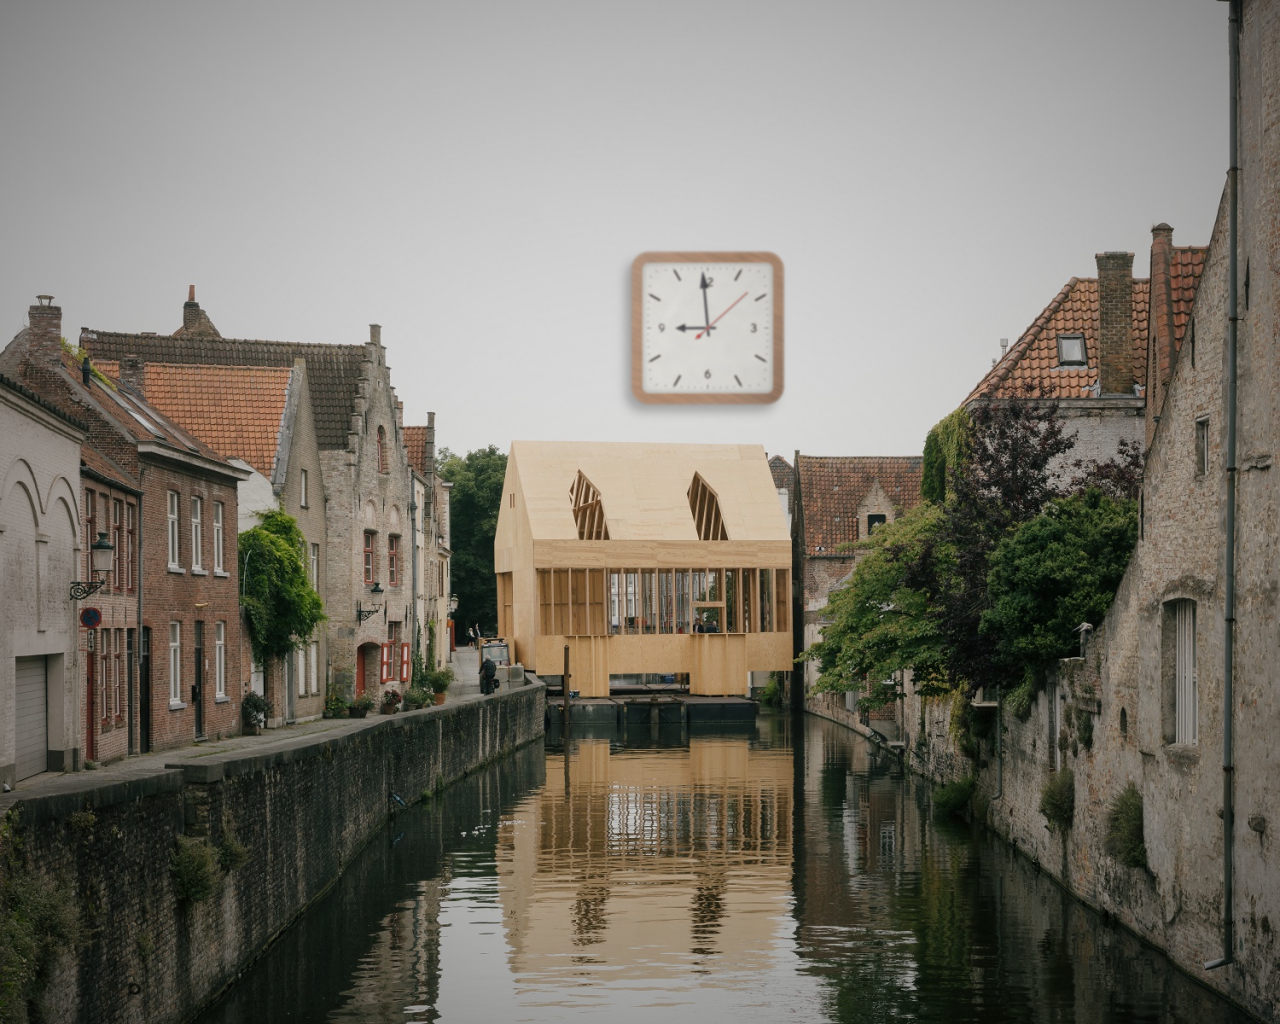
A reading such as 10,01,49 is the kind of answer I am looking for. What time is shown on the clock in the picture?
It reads 8,59,08
